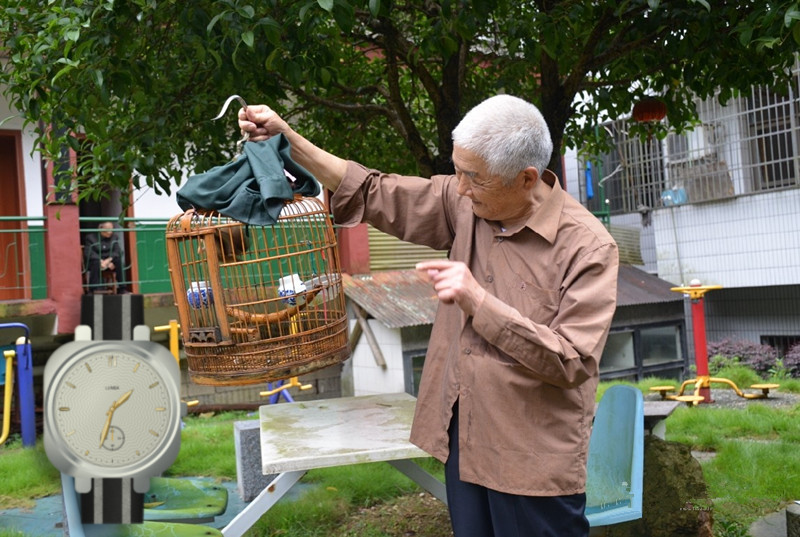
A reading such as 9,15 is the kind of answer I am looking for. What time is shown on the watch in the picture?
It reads 1,33
